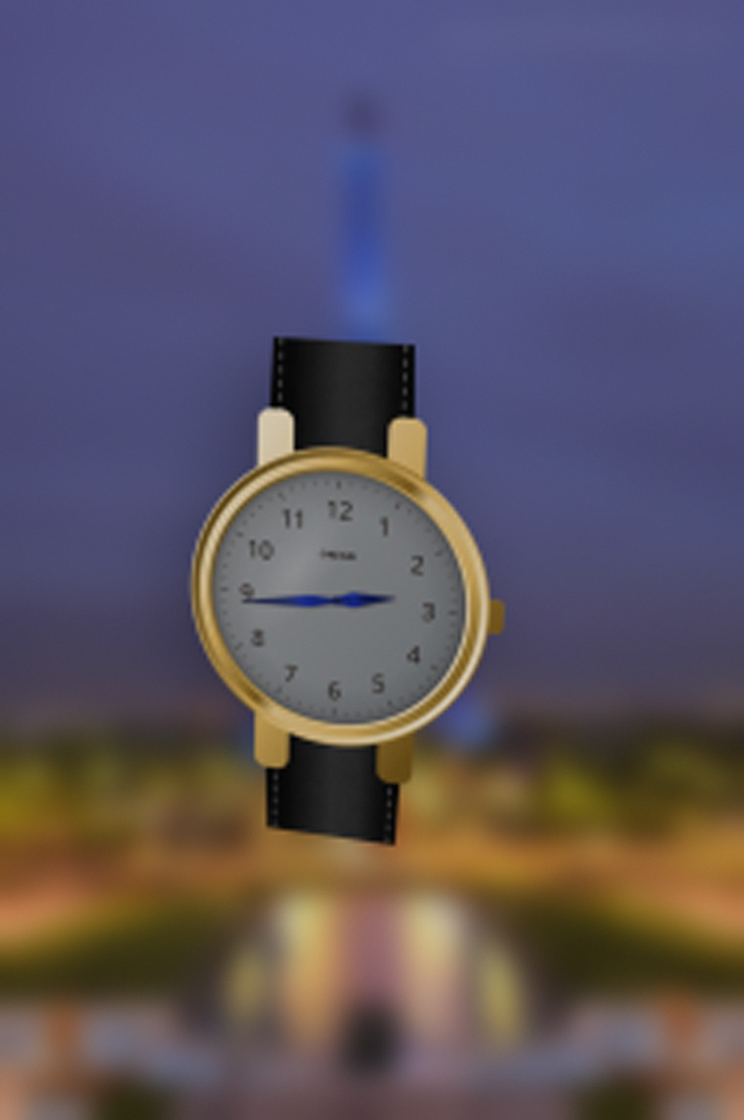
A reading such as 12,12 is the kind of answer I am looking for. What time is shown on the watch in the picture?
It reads 2,44
